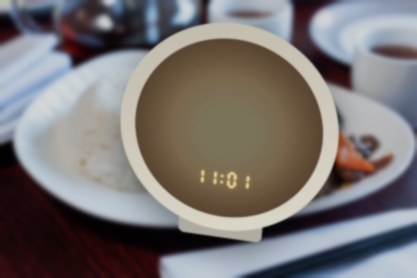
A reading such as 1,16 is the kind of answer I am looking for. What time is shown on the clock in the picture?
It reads 11,01
